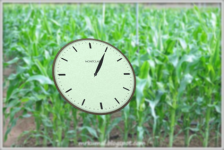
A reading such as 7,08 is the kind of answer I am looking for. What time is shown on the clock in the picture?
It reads 1,05
